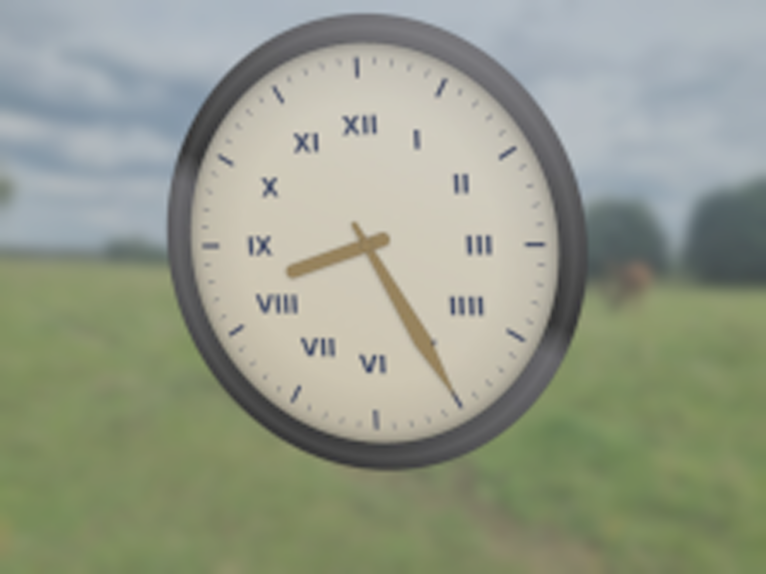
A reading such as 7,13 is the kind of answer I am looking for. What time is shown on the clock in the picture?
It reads 8,25
